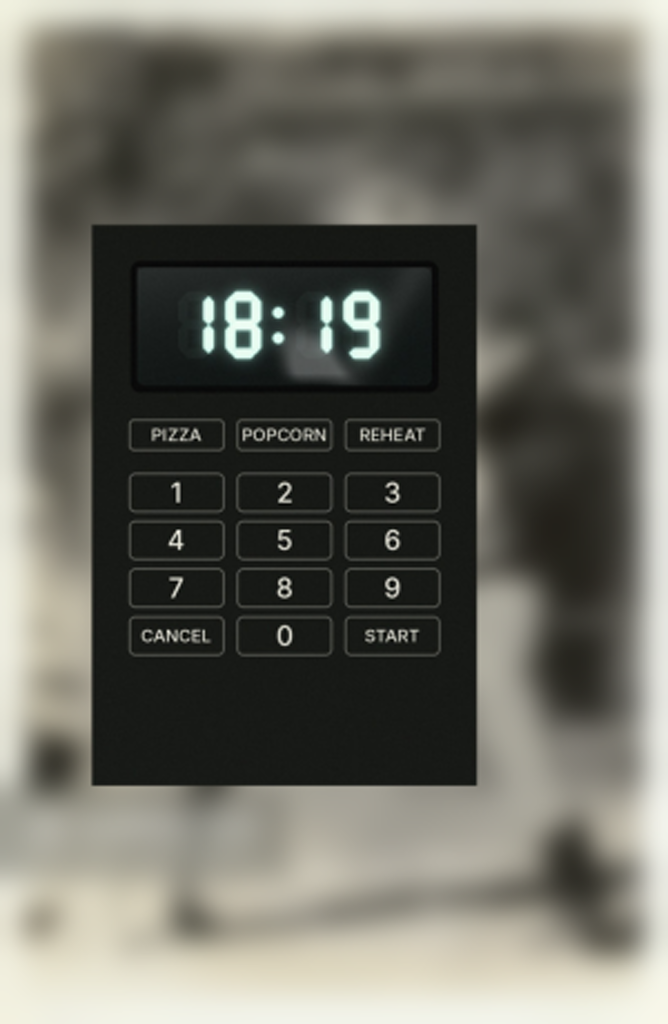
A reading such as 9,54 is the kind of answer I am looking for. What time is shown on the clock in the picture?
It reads 18,19
